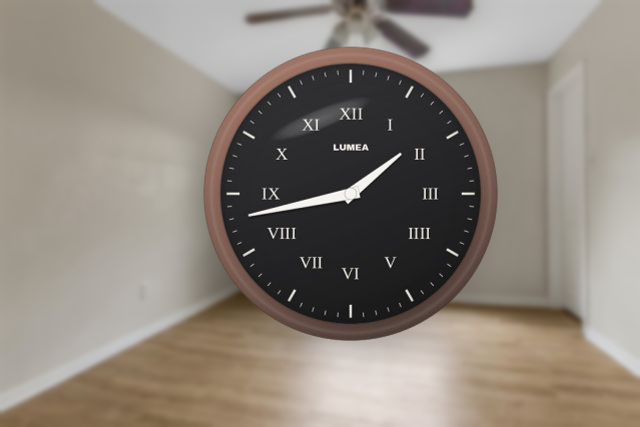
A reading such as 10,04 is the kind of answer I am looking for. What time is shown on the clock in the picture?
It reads 1,43
